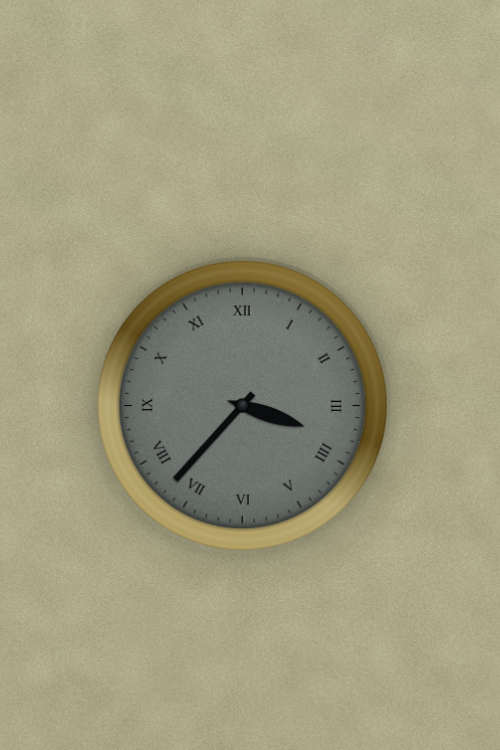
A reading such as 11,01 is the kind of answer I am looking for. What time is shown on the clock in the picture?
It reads 3,37
